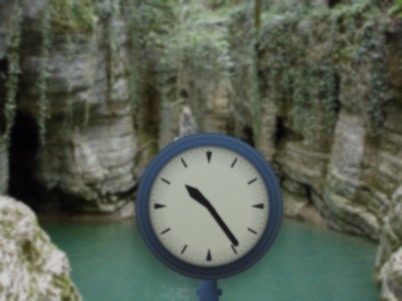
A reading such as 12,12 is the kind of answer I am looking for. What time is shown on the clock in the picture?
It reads 10,24
